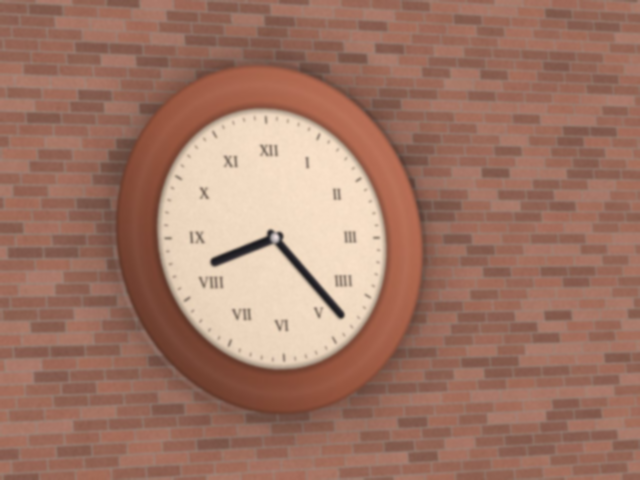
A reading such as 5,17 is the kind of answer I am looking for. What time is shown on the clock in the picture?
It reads 8,23
